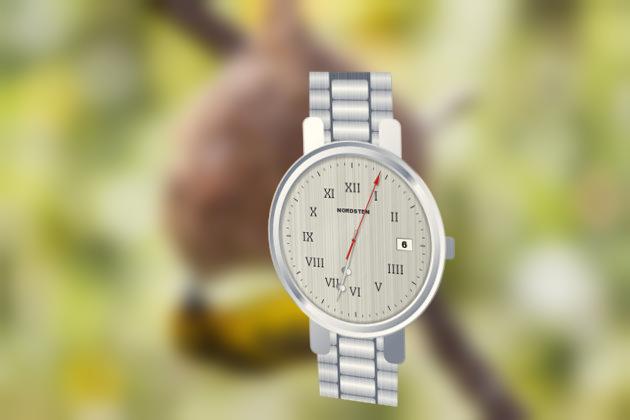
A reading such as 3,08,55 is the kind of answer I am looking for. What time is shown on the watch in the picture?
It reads 6,33,04
